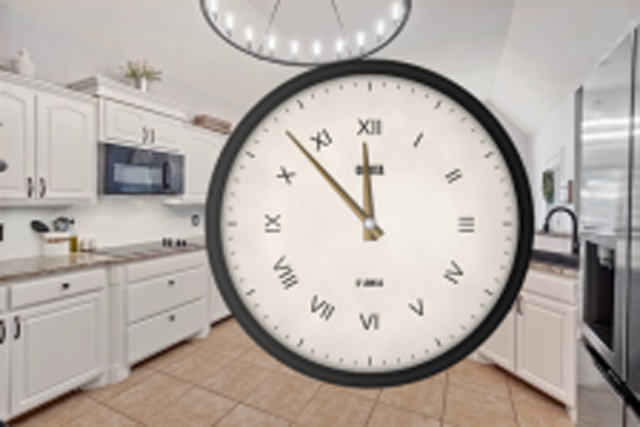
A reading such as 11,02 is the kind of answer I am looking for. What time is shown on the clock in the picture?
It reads 11,53
